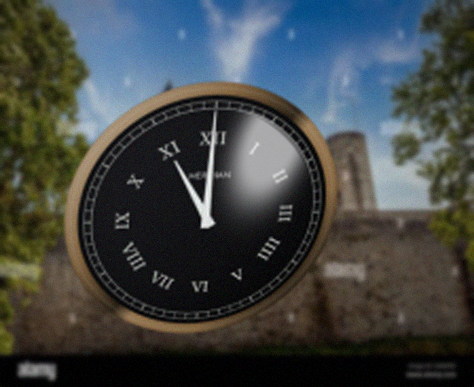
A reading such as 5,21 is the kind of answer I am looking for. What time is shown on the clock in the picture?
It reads 11,00
